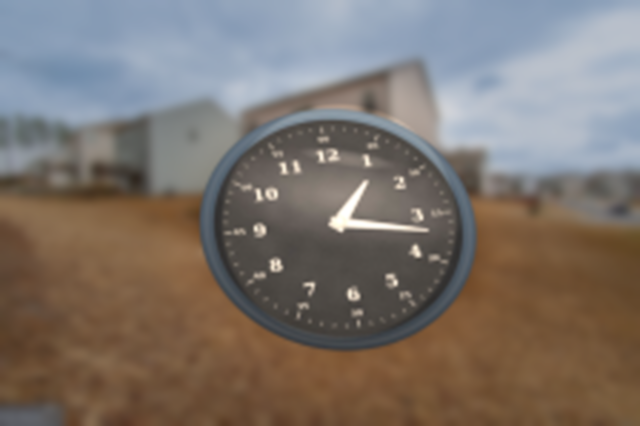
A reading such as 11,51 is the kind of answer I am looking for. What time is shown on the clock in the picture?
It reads 1,17
